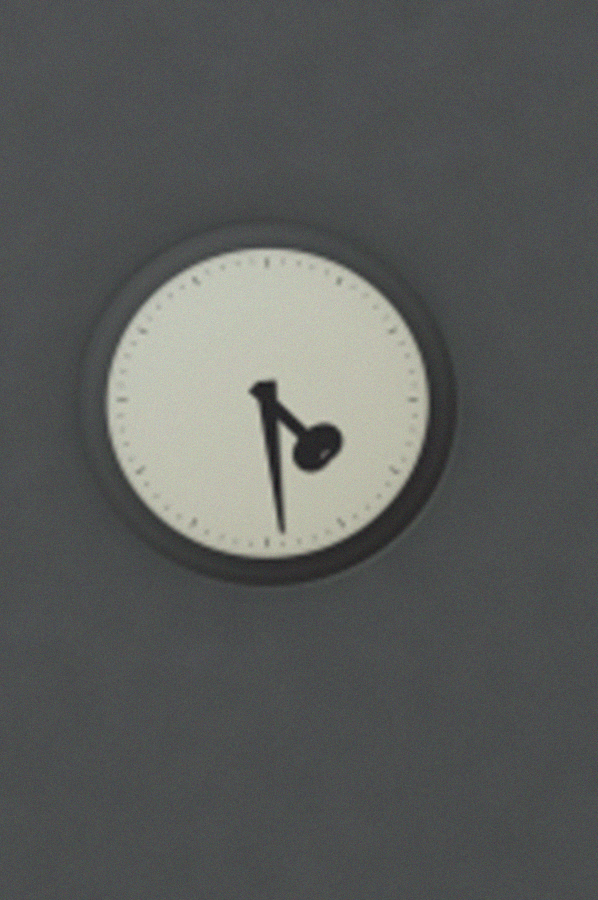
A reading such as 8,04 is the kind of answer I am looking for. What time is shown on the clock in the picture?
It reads 4,29
